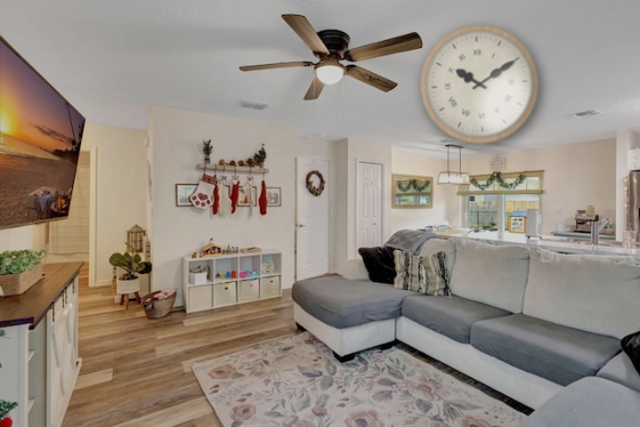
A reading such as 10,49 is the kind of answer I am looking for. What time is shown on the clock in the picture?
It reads 10,10
